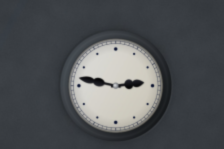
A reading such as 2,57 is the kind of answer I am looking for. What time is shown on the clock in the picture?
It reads 2,47
